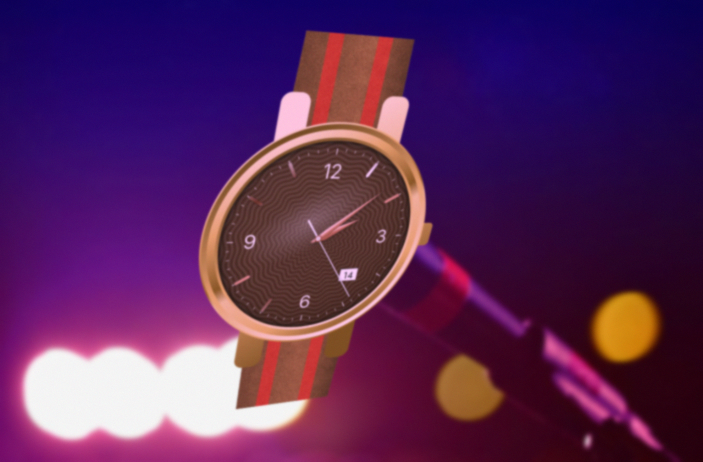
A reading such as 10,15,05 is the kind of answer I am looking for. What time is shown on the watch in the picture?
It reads 2,08,24
